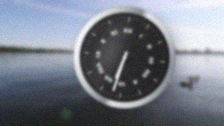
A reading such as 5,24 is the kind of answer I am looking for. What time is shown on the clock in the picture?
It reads 6,32
